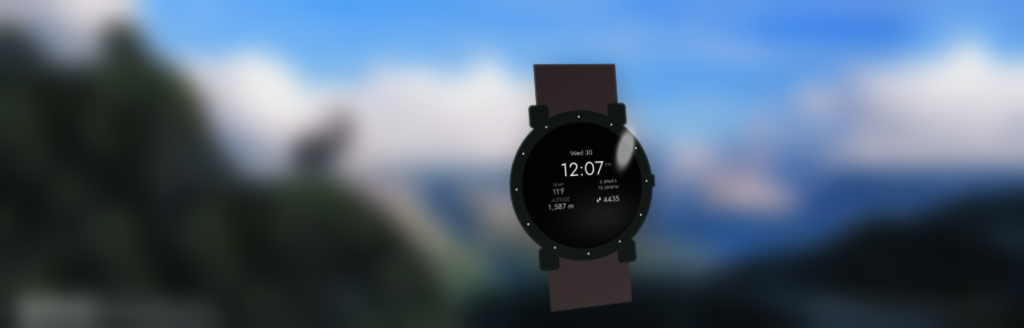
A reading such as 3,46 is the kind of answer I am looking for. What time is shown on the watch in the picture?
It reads 12,07
